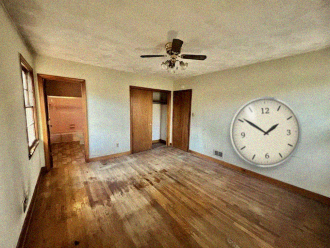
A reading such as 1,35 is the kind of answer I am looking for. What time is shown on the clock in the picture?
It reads 1,51
